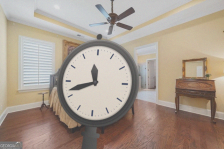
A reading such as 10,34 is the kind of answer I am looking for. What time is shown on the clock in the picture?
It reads 11,42
